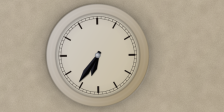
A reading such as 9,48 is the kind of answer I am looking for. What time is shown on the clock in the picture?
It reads 6,36
